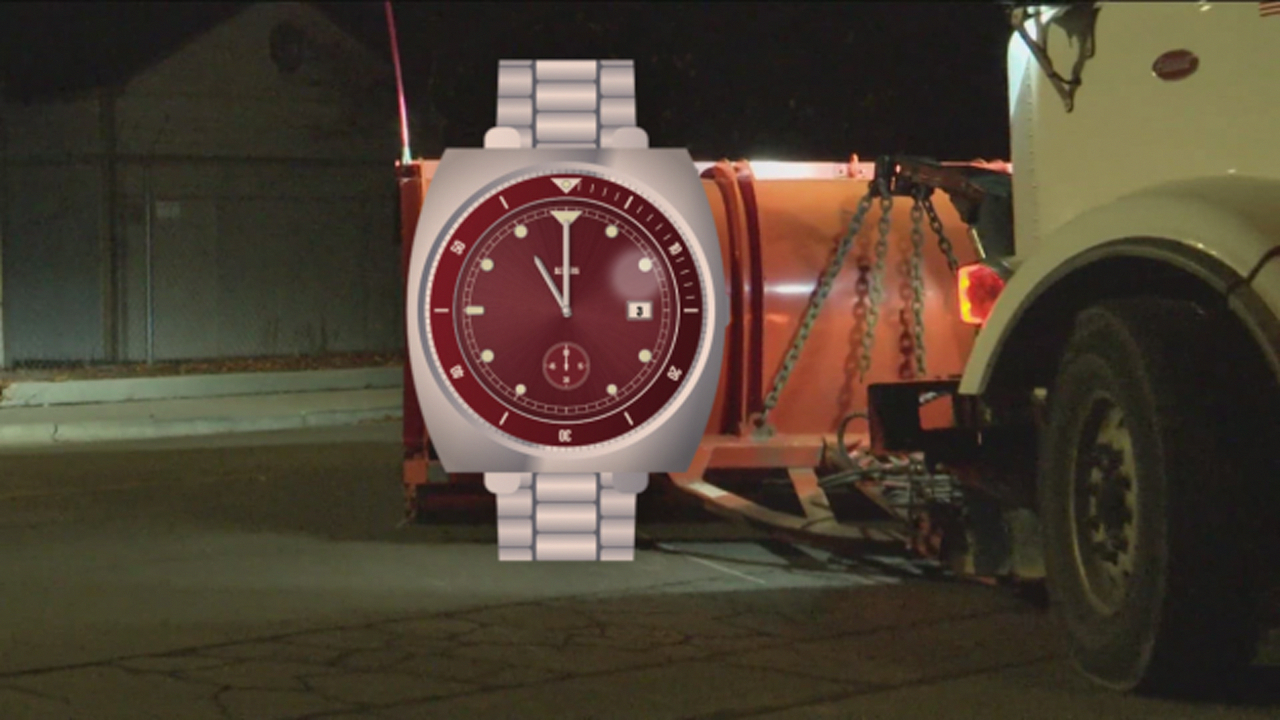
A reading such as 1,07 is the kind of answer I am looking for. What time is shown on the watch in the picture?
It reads 11,00
